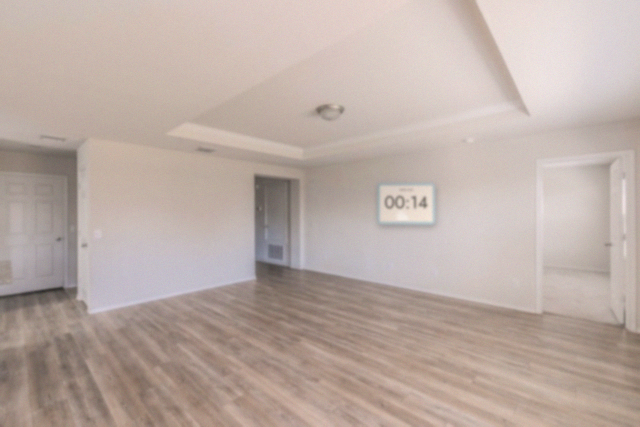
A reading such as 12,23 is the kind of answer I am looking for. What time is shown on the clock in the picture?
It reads 0,14
